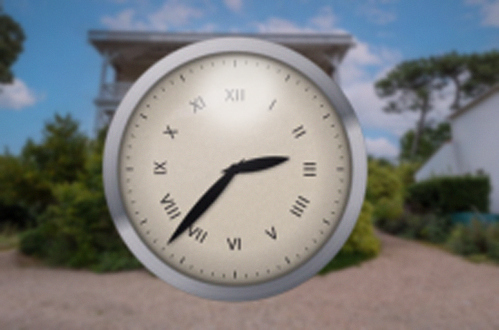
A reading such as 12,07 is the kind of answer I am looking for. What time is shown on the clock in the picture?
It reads 2,37
